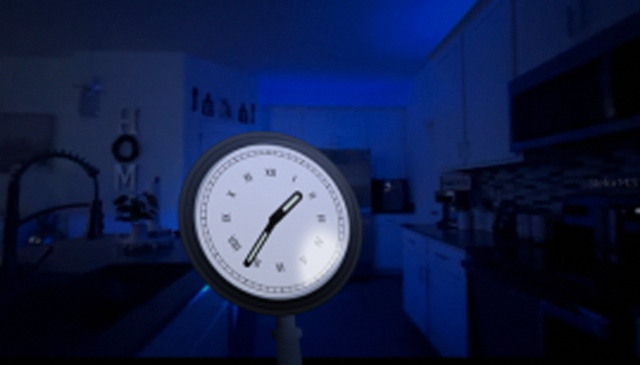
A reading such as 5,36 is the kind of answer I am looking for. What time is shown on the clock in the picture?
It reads 1,36
